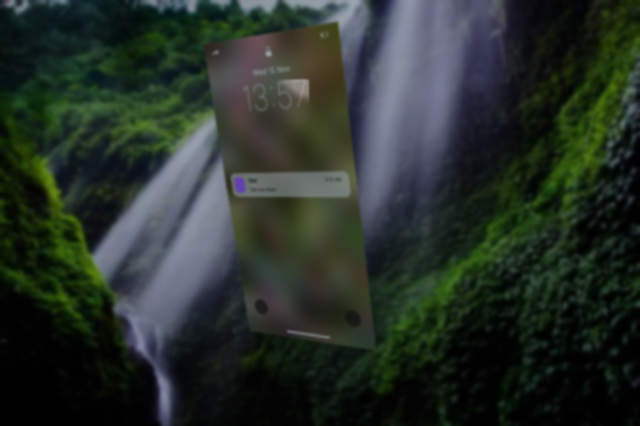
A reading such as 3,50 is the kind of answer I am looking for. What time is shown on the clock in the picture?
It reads 13,57
